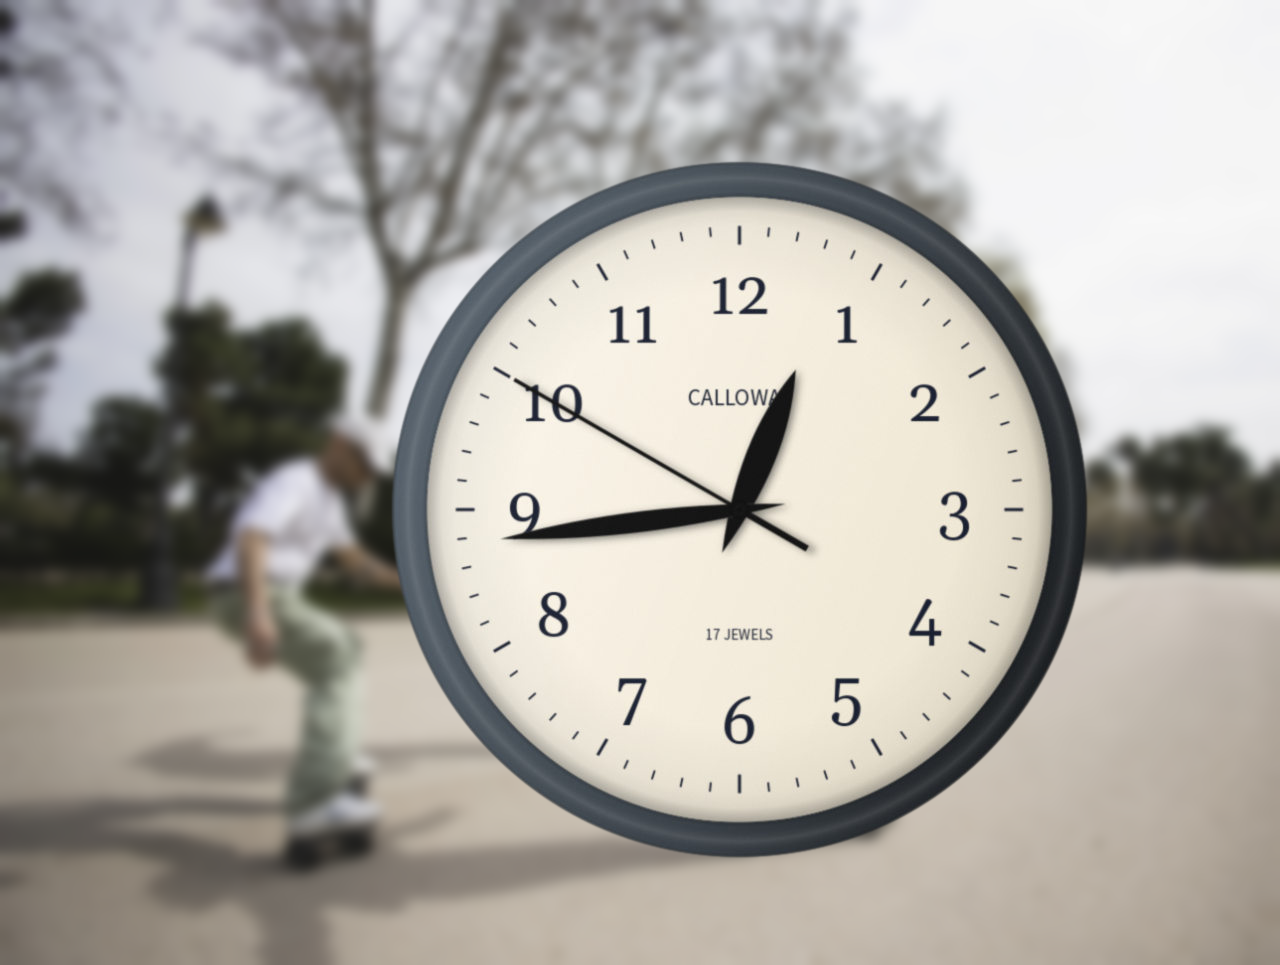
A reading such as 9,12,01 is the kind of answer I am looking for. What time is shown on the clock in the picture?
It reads 12,43,50
